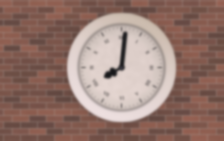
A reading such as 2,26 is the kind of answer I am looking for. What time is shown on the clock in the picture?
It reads 8,01
